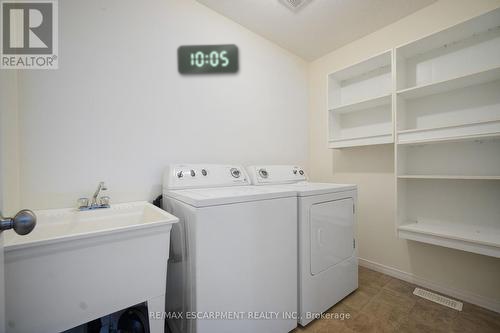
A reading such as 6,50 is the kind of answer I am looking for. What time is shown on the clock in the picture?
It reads 10,05
